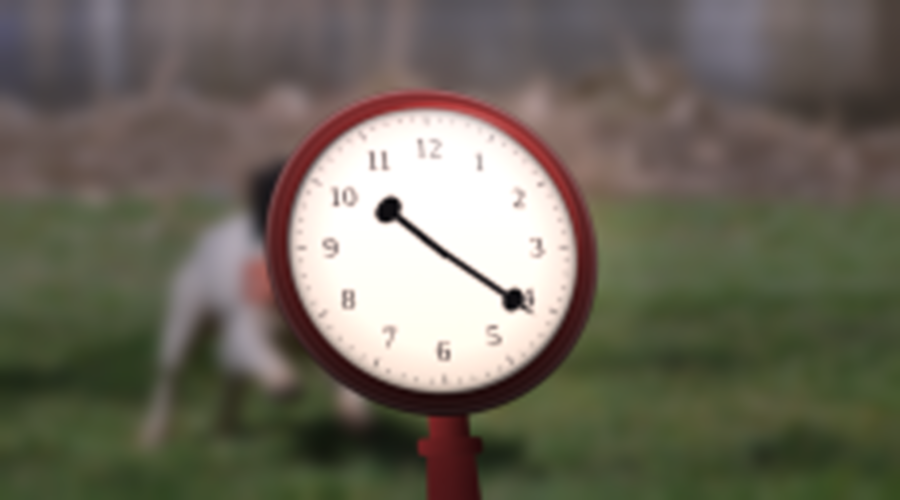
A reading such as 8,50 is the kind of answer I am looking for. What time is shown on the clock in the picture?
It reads 10,21
